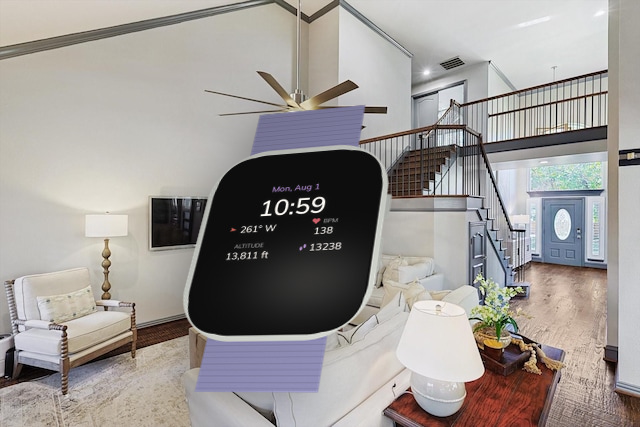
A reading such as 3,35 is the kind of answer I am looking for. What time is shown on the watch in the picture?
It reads 10,59
